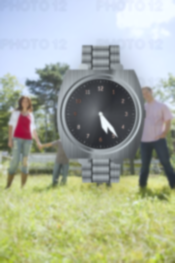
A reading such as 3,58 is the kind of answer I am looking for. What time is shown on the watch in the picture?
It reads 5,24
